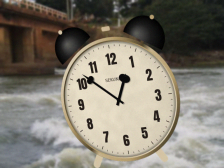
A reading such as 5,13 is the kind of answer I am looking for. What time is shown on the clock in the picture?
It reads 12,52
